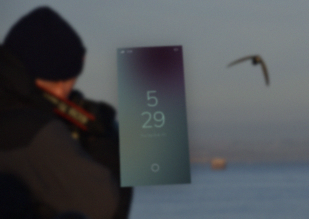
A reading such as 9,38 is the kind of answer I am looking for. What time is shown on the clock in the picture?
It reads 5,29
